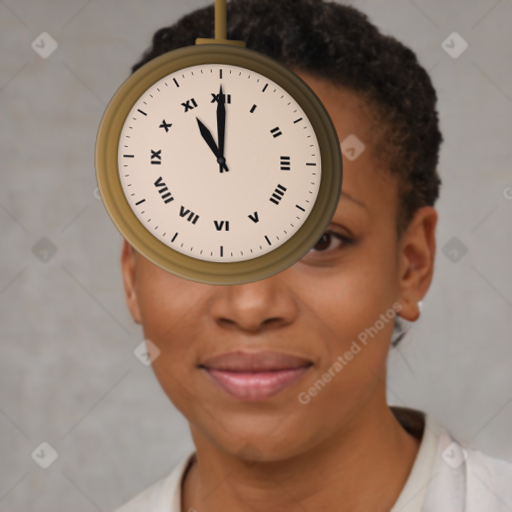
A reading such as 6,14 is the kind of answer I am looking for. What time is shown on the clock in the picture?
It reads 11,00
